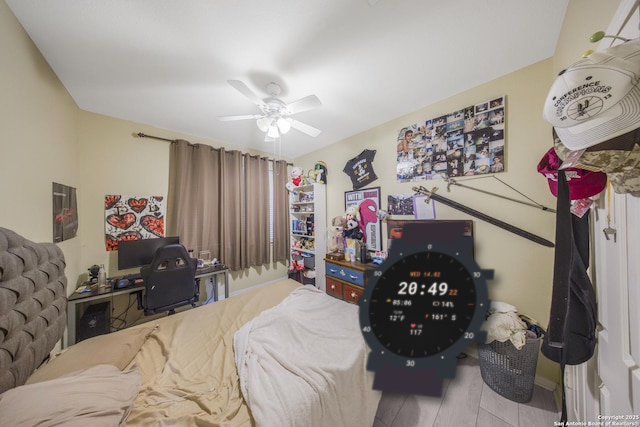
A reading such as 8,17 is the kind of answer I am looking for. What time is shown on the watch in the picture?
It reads 20,49
